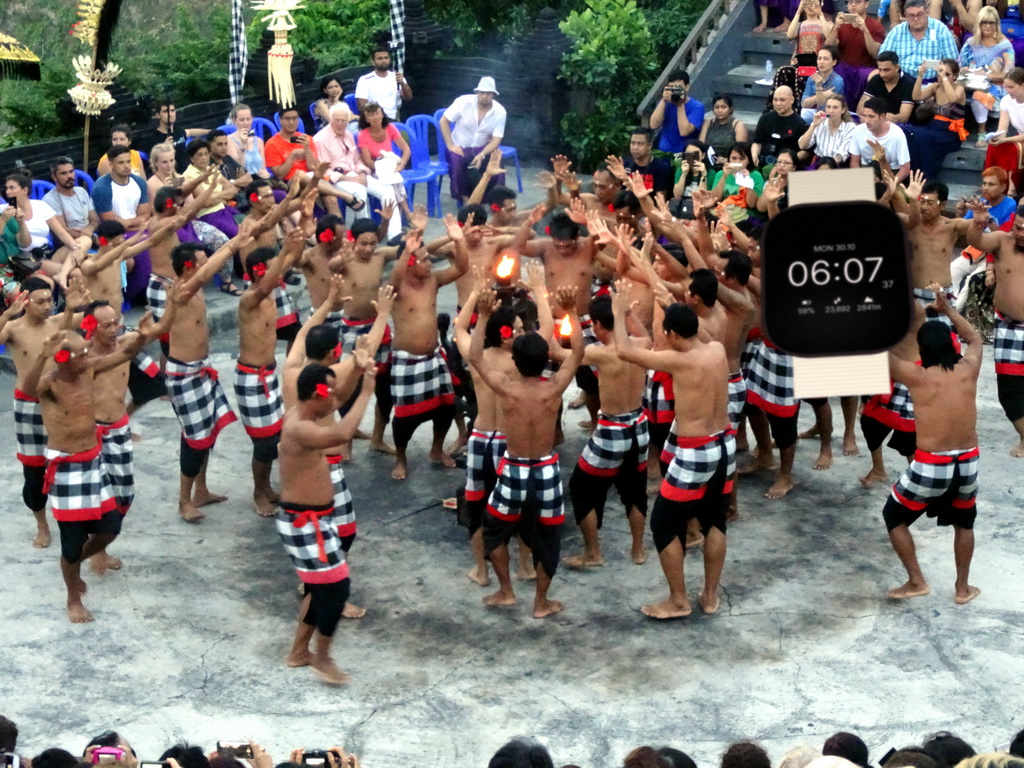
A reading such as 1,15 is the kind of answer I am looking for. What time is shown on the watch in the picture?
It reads 6,07
